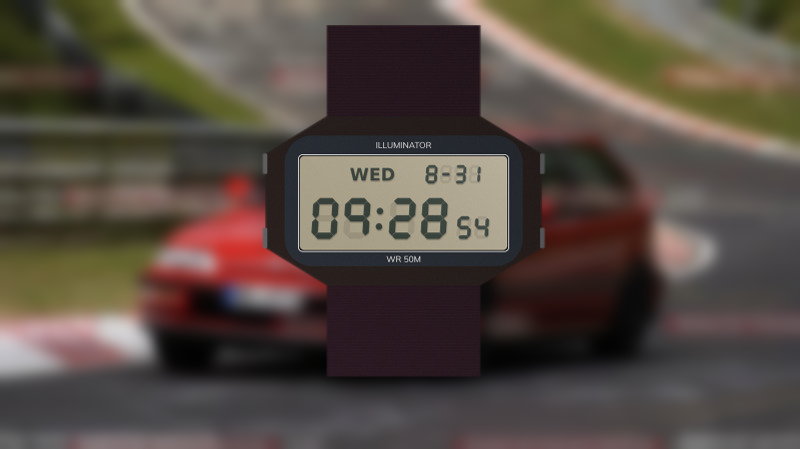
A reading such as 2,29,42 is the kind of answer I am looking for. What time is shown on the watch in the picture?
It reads 9,28,54
